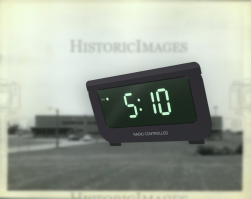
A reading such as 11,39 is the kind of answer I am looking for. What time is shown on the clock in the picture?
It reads 5,10
